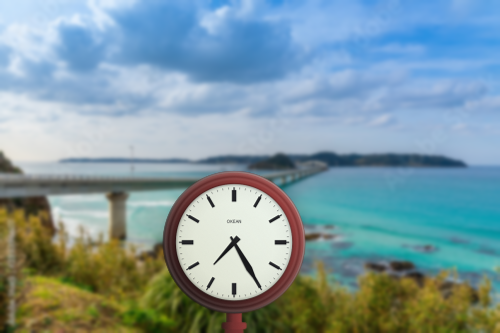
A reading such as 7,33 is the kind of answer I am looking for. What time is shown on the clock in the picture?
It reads 7,25
